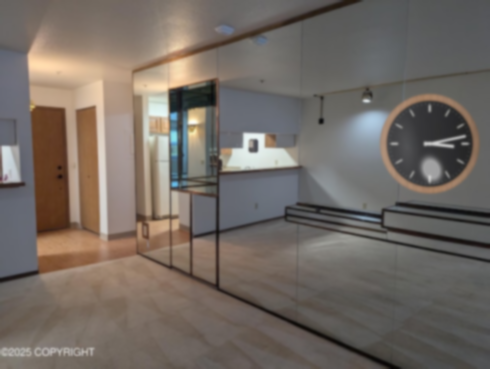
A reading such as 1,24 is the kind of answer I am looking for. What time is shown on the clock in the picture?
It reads 3,13
